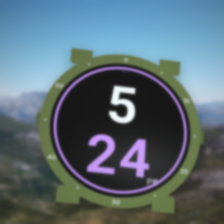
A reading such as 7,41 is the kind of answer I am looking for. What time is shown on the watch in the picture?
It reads 5,24
